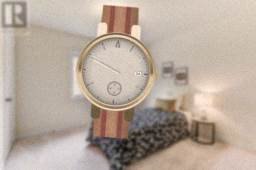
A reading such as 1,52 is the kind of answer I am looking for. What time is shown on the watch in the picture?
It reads 9,49
